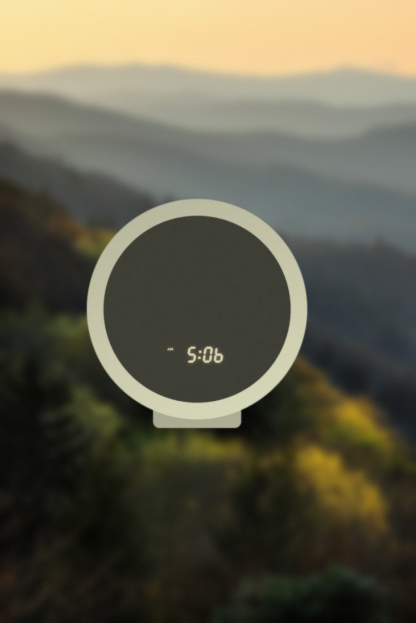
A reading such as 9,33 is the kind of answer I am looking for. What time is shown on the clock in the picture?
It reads 5,06
